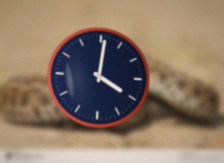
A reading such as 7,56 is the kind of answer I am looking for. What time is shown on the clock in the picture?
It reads 4,01
